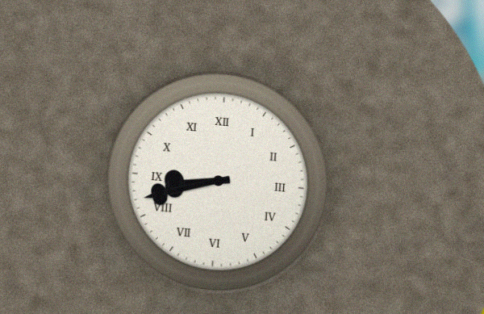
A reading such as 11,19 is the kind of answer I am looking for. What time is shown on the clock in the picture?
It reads 8,42
